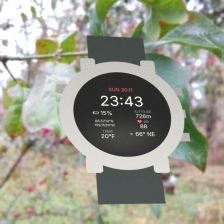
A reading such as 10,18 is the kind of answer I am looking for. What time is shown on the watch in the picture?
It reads 23,43
